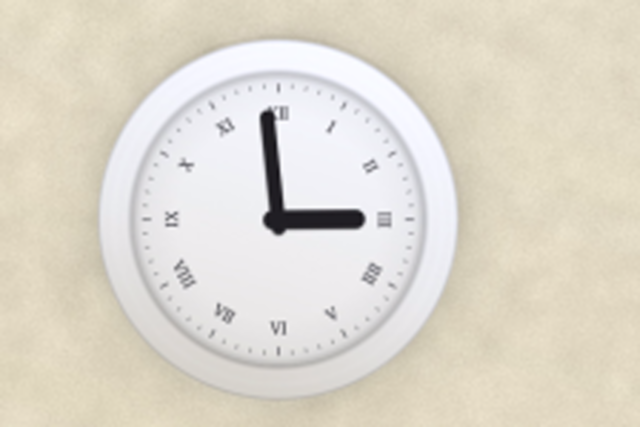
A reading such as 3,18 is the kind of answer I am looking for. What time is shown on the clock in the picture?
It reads 2,59
